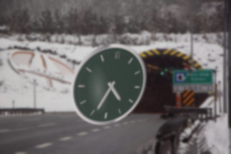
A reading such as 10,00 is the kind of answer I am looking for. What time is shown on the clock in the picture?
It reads 4,34
